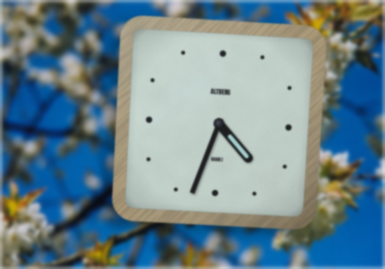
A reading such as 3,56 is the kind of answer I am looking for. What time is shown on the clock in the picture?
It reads 4,33
